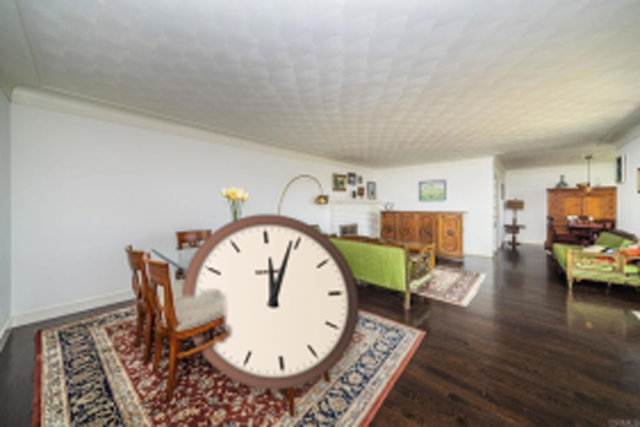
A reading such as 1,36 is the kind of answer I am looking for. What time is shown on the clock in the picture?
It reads 12,04
